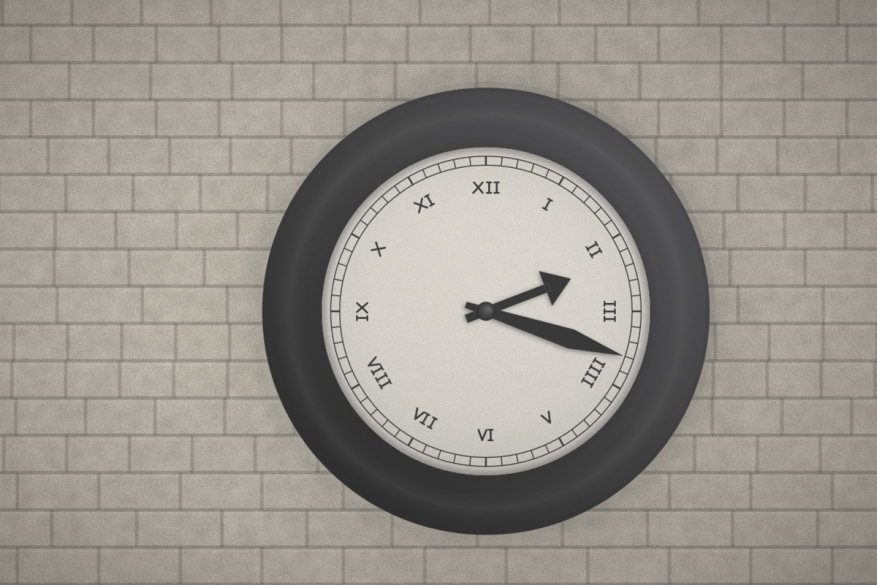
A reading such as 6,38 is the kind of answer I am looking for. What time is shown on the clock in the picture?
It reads 2,18
